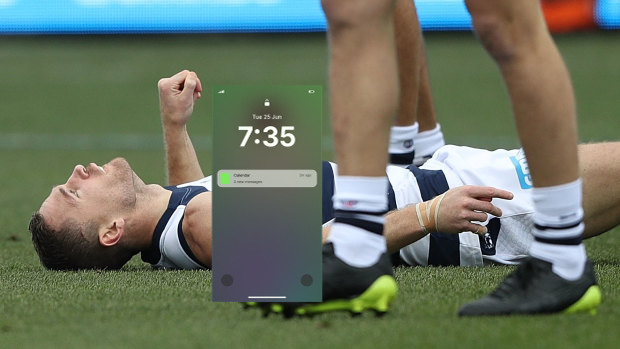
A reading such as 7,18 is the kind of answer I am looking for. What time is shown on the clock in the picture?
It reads 7,35
